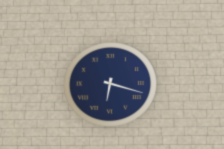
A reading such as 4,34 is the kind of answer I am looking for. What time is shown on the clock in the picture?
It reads 6,18
